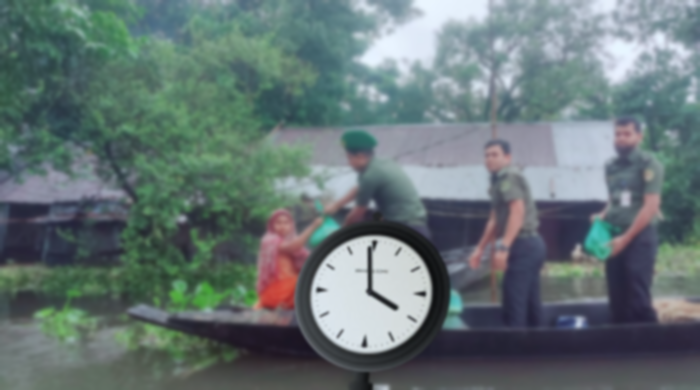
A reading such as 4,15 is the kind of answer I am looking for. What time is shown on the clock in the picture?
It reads 3,59
